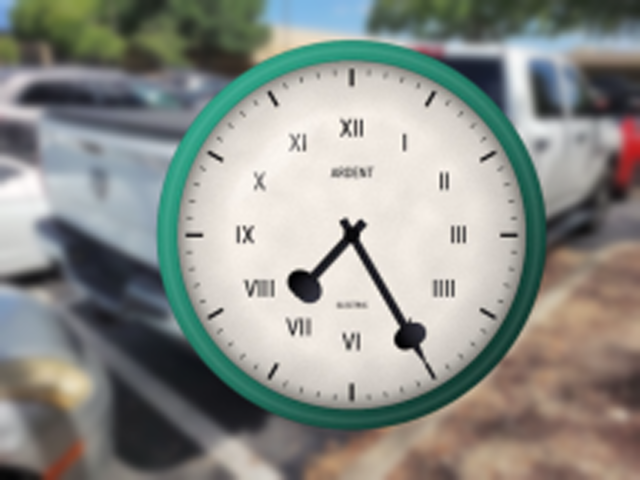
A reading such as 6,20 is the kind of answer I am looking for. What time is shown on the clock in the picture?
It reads 7,25
